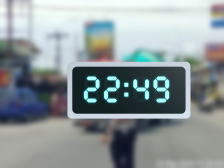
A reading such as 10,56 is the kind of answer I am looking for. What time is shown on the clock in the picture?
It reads 22,49
